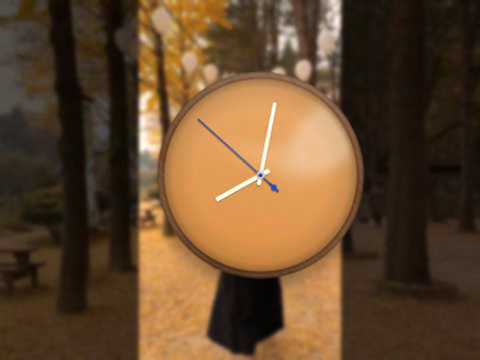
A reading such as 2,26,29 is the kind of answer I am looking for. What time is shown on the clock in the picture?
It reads 8,01,52
